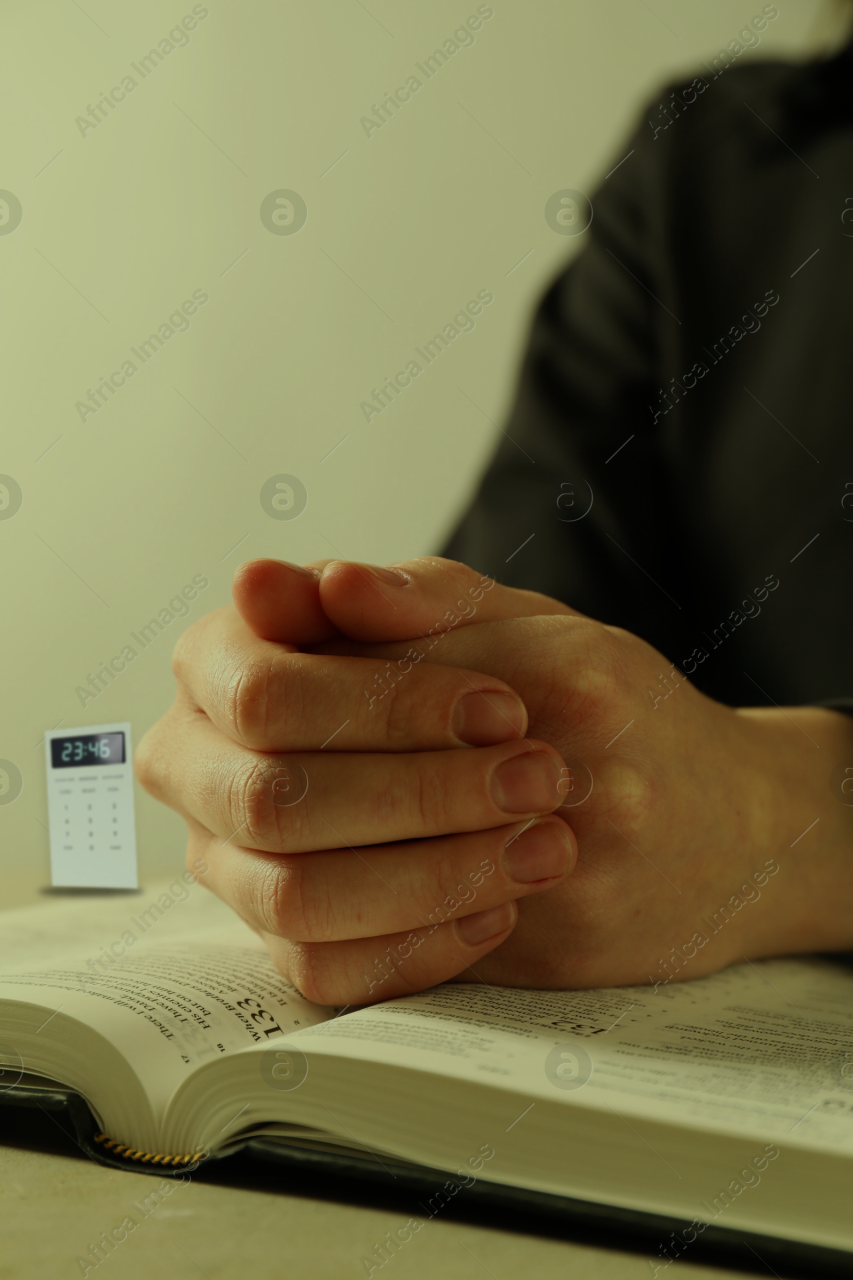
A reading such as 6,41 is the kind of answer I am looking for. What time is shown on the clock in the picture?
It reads 23,46
